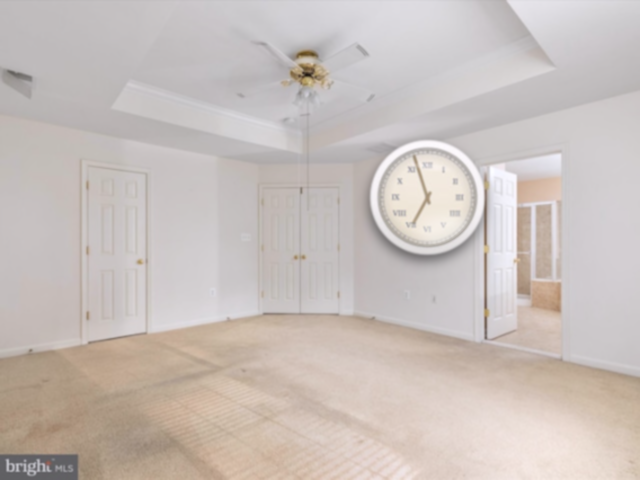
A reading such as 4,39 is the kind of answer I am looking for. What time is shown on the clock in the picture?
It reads 6,57
